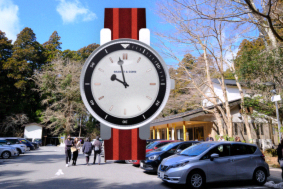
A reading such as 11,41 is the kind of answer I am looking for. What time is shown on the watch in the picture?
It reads 9,58
